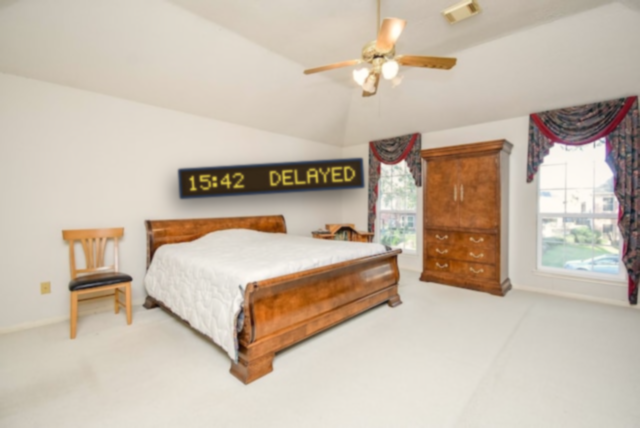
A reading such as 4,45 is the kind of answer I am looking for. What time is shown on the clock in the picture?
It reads 15,42
